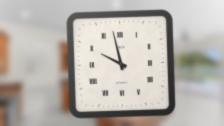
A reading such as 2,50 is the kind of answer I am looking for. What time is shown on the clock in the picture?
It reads 9,58
